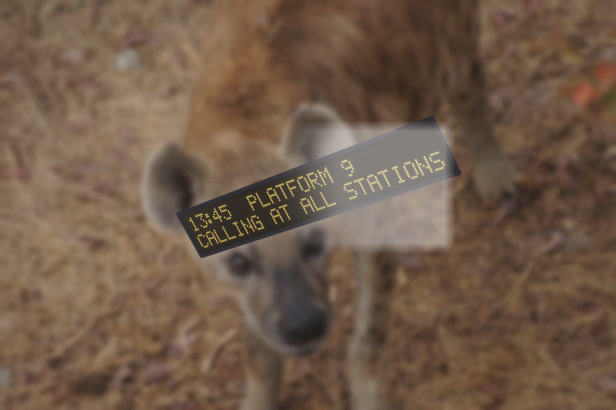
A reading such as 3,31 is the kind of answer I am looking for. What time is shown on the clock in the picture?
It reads 13,45
